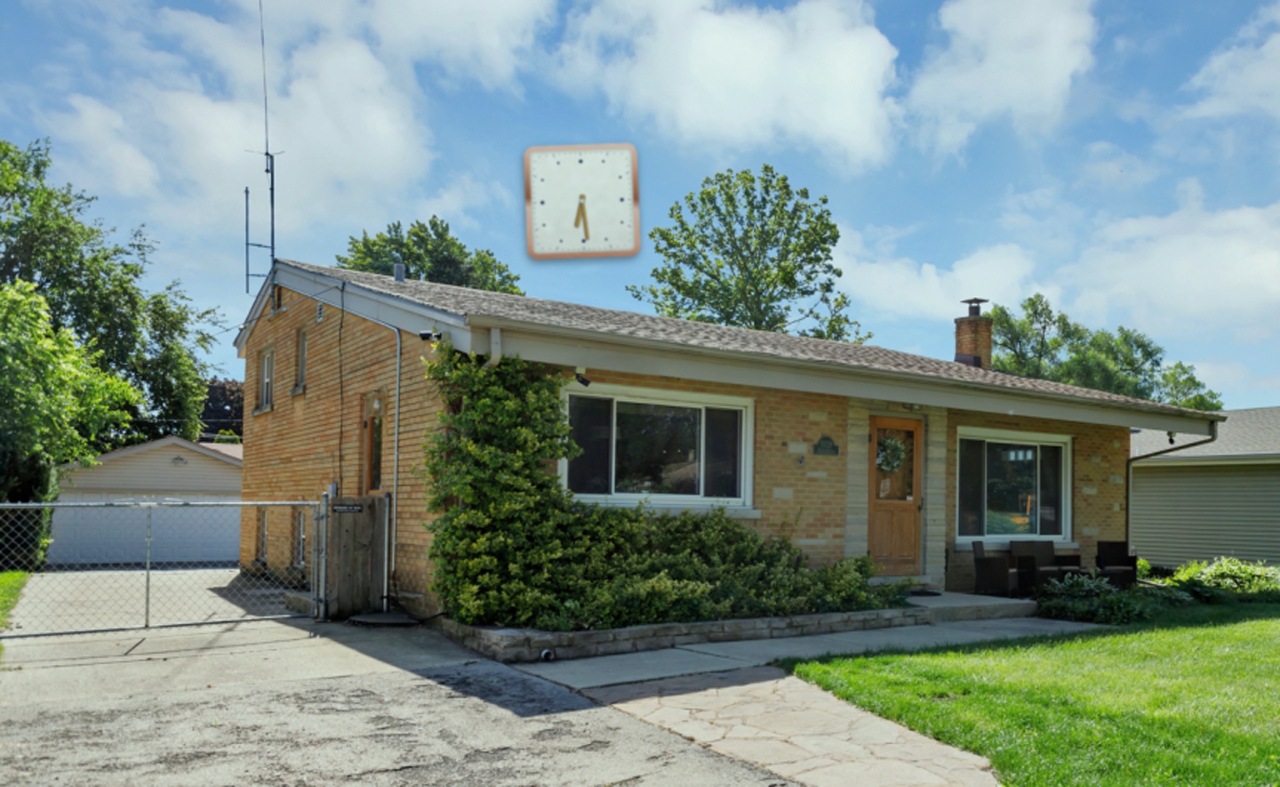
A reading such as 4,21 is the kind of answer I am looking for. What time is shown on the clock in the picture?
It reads 6,29
